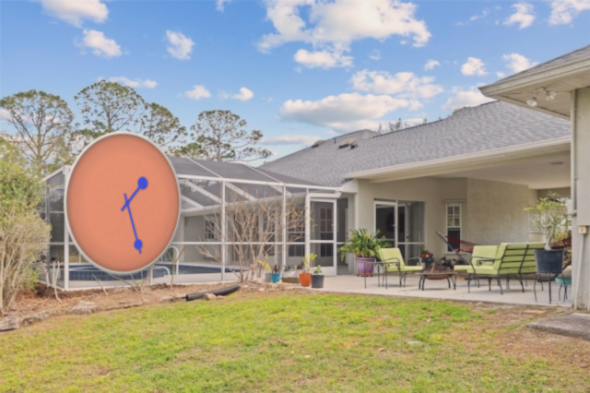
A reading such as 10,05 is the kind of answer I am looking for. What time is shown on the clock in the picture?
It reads 1,27
